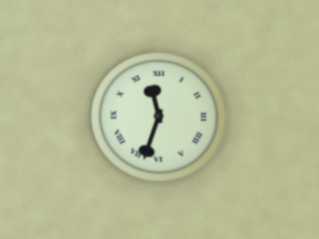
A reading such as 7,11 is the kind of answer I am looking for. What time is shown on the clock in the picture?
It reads 11,33
